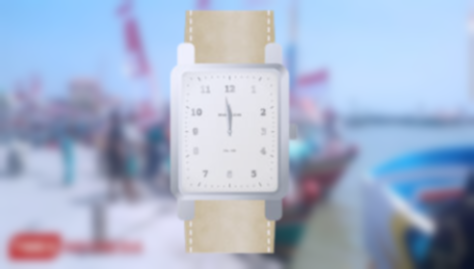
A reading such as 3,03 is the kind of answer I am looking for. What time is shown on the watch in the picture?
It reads 11,59
